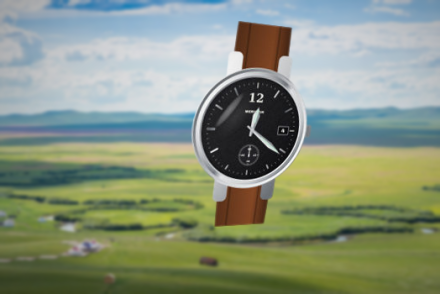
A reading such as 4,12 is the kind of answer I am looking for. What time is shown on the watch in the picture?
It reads 12,21
